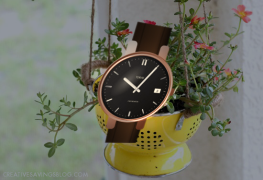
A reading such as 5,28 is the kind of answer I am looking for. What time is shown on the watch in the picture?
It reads 10,05
